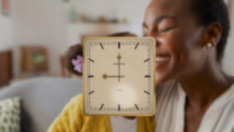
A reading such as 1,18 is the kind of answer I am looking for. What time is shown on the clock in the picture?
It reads 9,00
